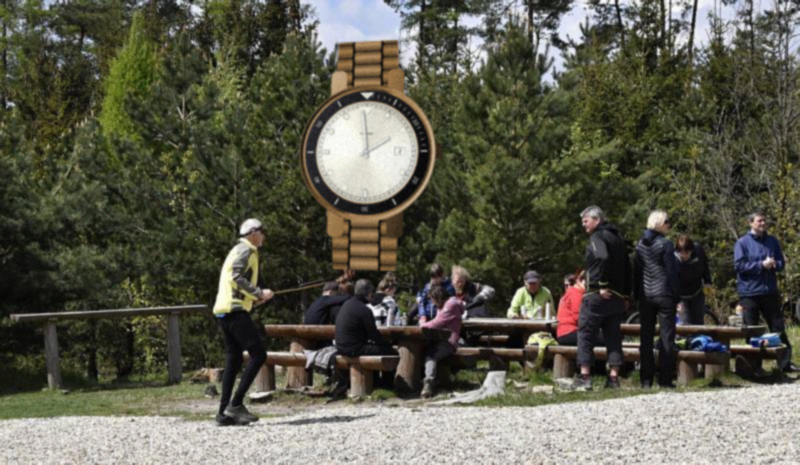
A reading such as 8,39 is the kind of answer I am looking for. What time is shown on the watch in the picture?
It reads 1,59
